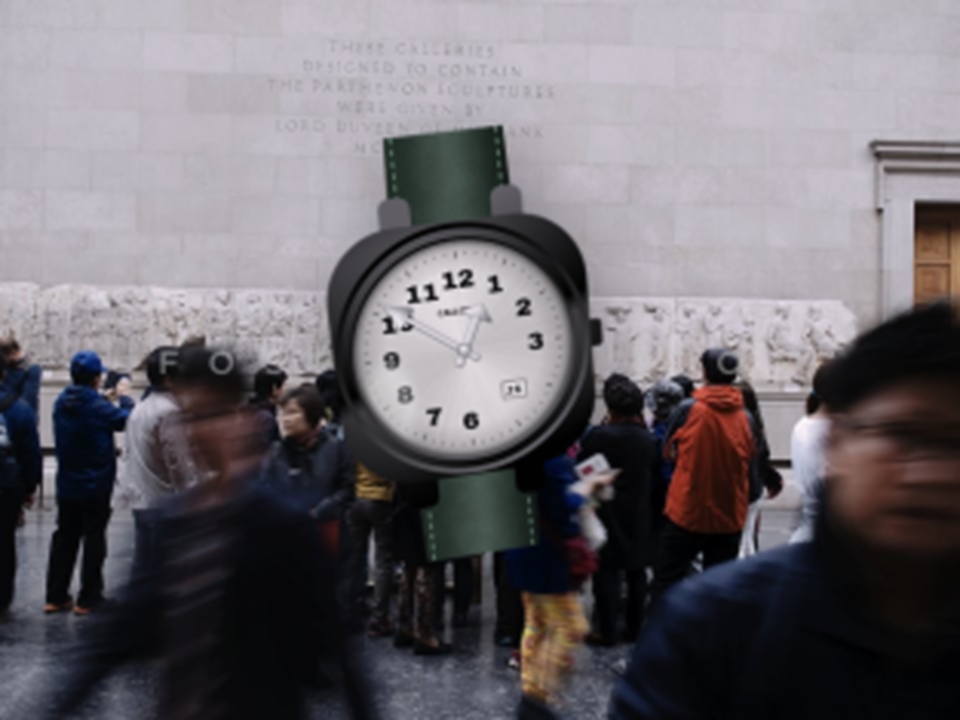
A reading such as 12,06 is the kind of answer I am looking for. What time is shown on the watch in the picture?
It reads 12,51
